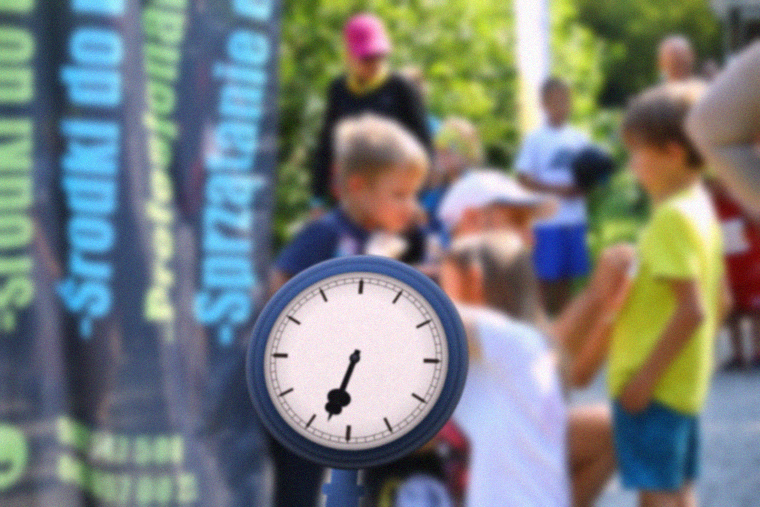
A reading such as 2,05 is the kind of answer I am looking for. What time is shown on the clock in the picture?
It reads 6,33
